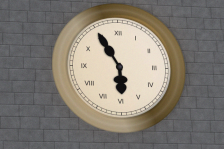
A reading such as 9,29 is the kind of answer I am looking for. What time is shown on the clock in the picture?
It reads 5,55
